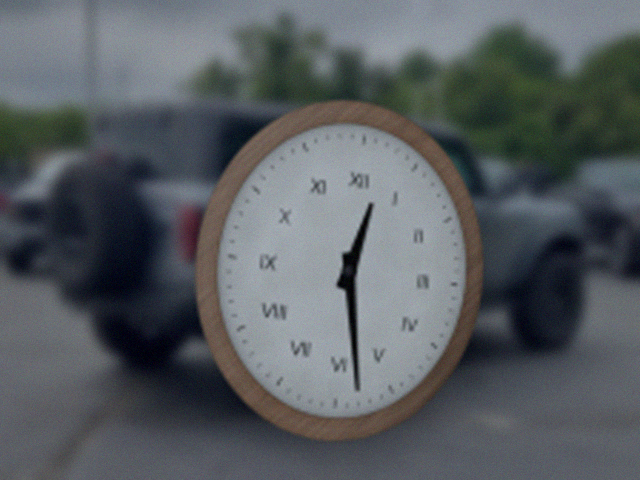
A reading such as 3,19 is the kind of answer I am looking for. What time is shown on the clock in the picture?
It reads 12,28
